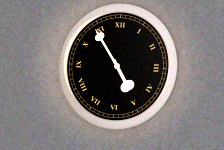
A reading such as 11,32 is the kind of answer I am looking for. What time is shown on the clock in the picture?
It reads 4,54
